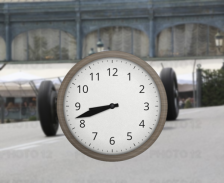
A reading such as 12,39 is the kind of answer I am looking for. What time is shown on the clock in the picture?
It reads 8,42
